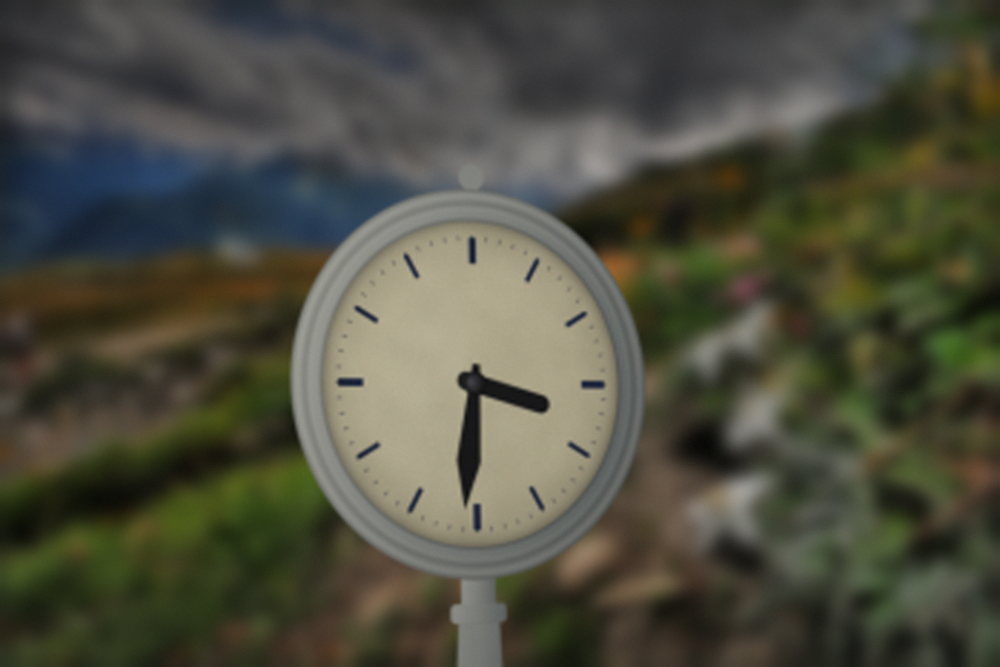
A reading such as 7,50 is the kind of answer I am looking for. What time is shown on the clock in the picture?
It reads 3,31
